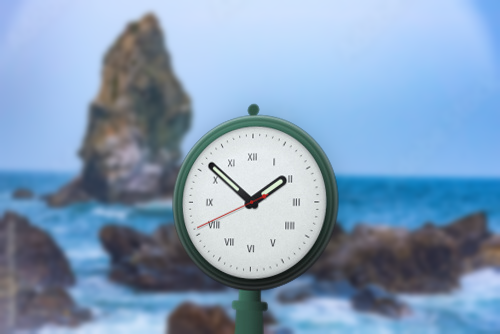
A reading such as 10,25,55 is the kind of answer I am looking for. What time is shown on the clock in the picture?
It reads 1,51,41
